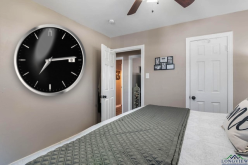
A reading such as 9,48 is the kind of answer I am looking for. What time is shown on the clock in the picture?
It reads 7,14
